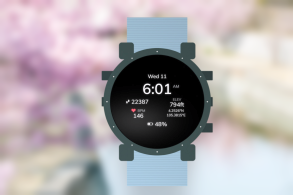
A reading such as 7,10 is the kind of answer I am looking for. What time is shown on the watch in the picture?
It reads 6,01
